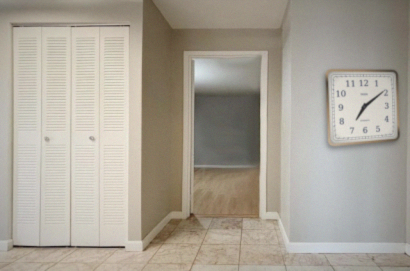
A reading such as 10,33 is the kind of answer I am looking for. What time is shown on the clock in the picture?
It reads 7,09
